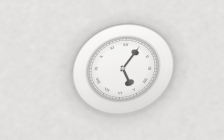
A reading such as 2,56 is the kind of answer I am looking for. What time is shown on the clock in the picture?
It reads 5,05
